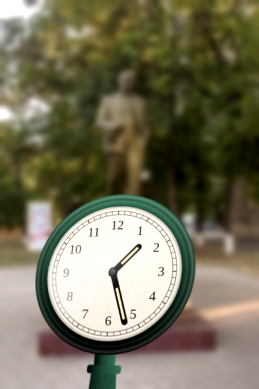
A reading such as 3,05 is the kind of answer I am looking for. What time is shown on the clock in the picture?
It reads 1,27
